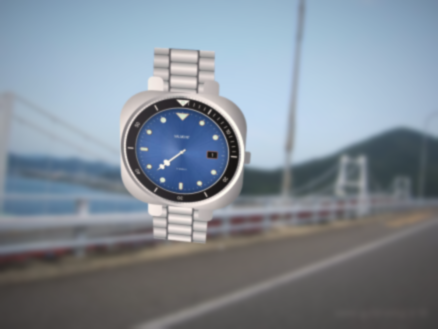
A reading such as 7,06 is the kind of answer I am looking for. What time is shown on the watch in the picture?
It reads 7,38
